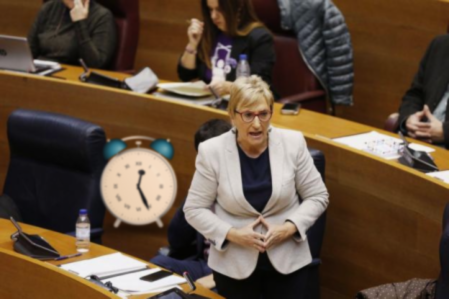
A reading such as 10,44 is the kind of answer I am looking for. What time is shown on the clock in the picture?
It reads 12,26
